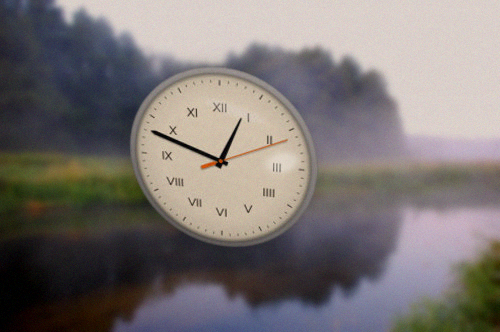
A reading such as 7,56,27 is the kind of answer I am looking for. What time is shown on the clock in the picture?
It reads 12,48,11
